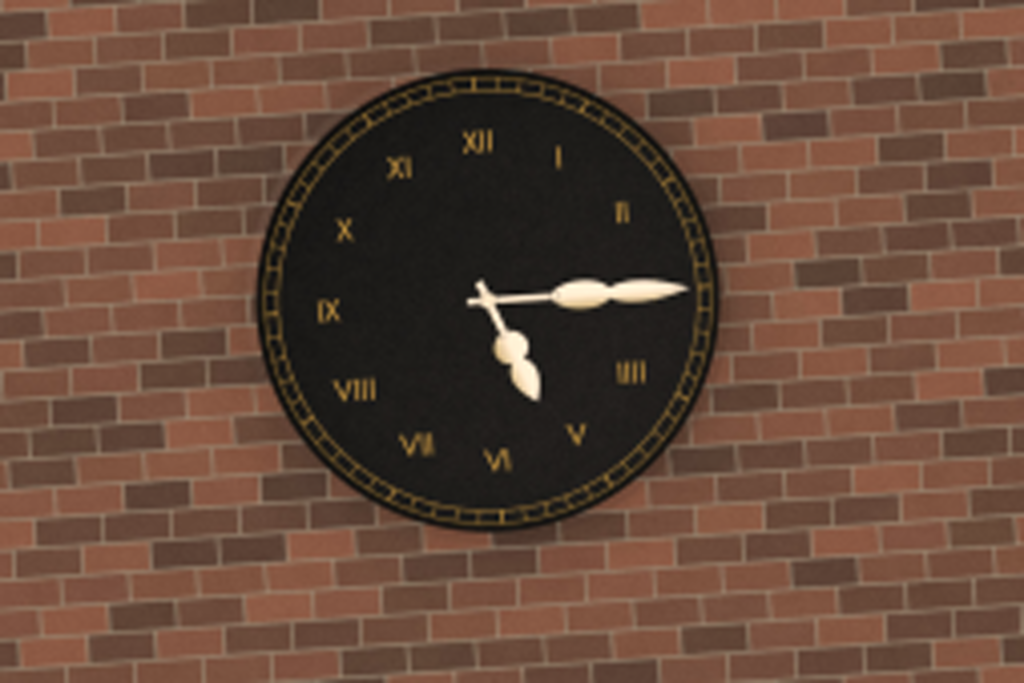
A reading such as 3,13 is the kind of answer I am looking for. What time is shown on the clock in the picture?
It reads 5,15
